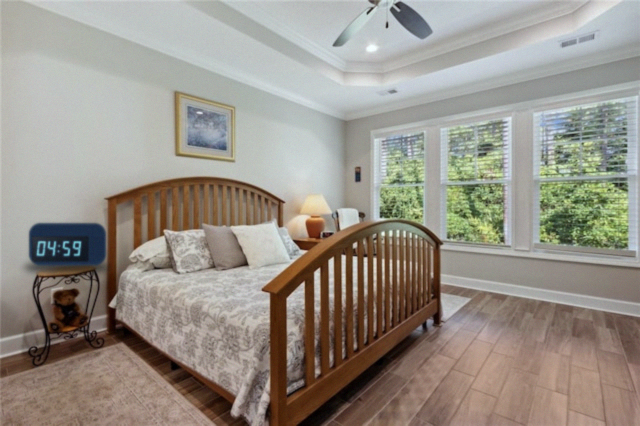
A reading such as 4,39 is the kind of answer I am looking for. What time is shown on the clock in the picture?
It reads 4,59
